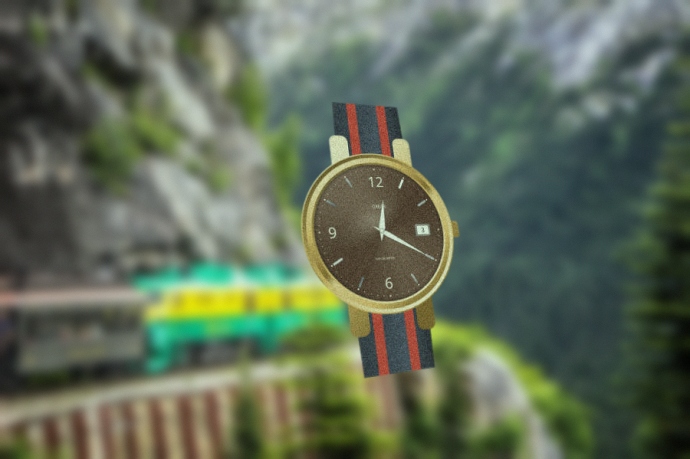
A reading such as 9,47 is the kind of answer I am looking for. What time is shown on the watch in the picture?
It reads 12,20
